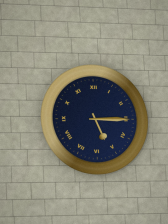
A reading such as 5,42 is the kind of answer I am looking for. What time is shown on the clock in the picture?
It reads 5,15
